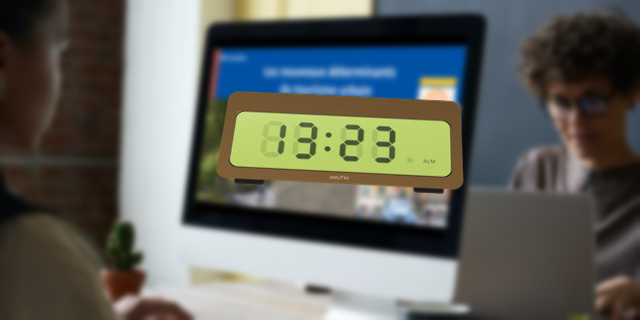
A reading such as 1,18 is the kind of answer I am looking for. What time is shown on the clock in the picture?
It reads 13,23
